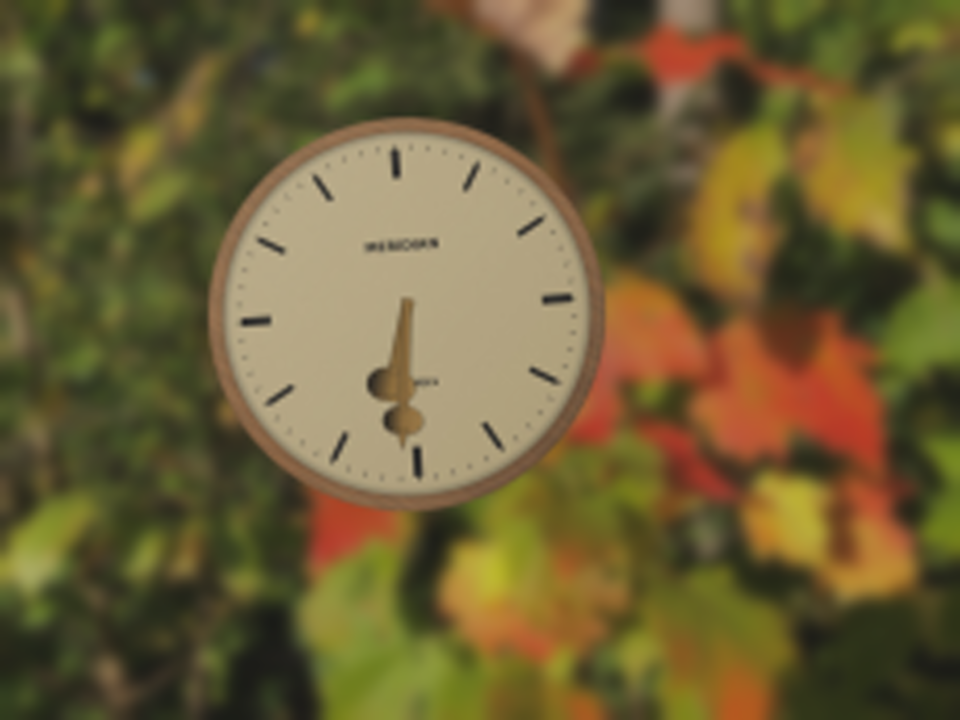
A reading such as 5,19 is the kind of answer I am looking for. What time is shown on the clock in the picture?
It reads 6,31
